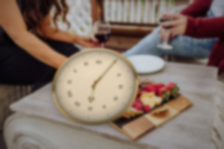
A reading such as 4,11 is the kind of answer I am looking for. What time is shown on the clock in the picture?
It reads 6,05
